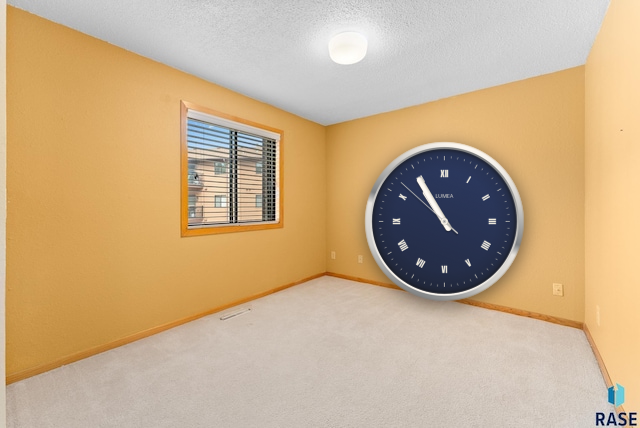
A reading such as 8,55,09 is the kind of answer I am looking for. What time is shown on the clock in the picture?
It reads 10,54,52
